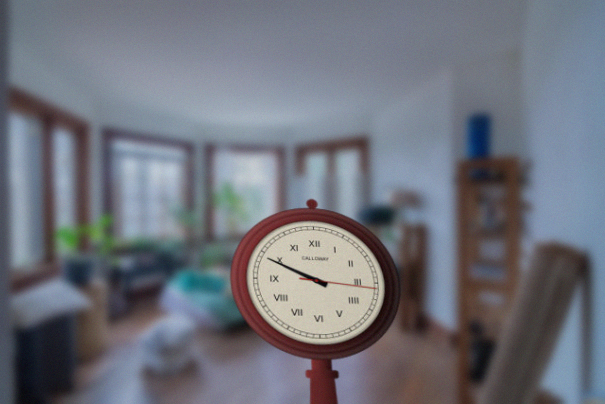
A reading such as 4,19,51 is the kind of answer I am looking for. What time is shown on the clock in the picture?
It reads 9,49,16
